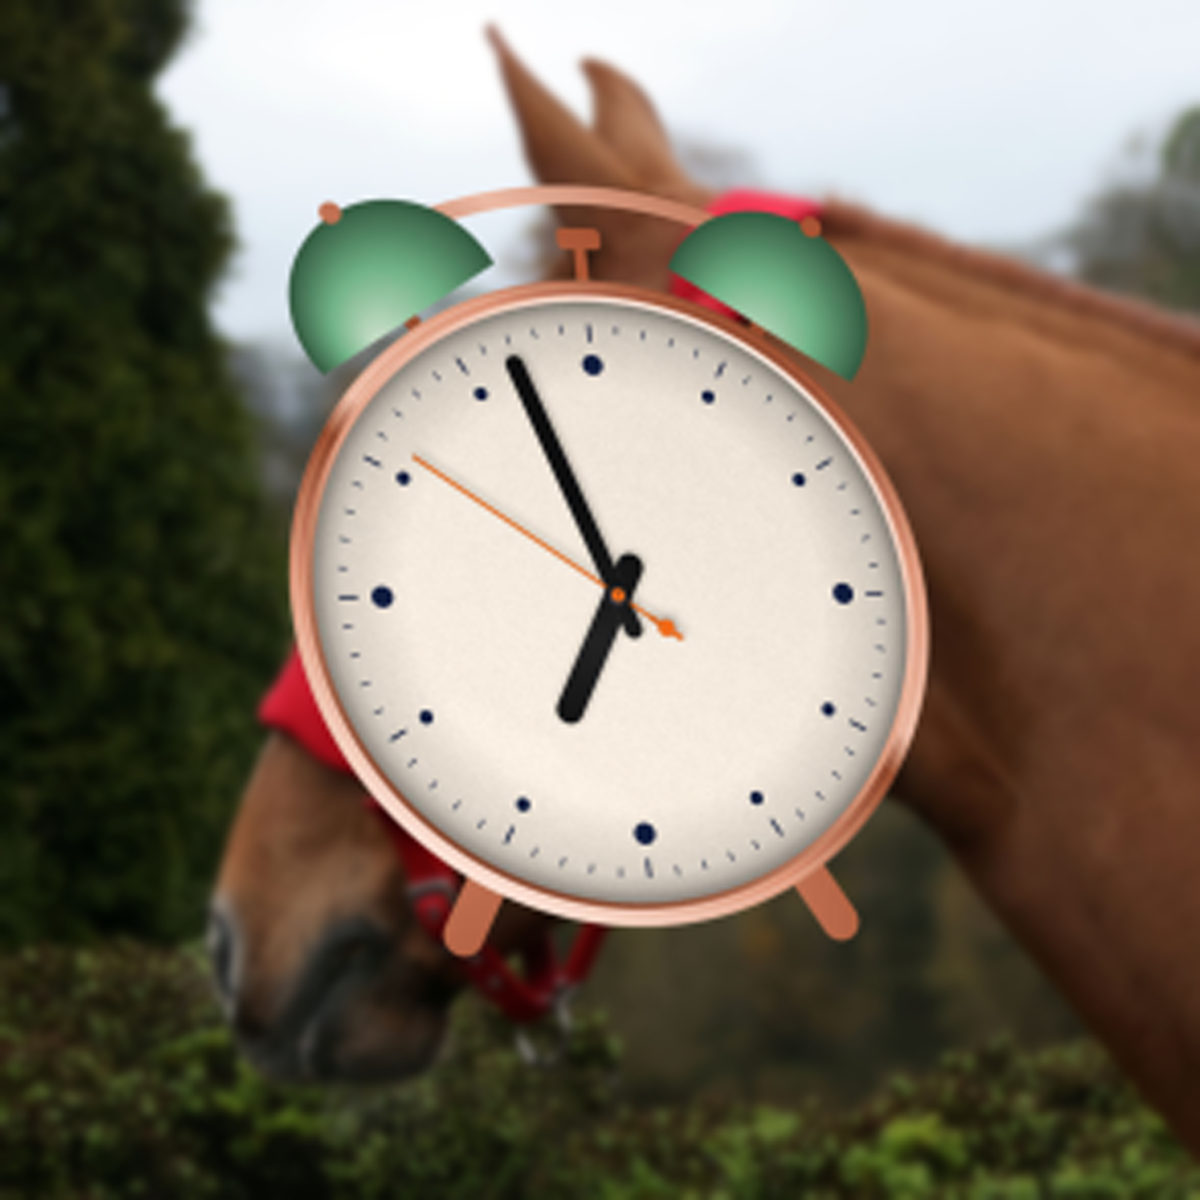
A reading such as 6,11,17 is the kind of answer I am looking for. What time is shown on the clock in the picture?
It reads 6,56,51
